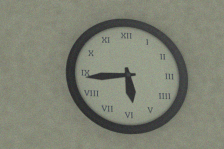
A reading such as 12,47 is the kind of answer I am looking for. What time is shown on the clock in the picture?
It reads 5,44
